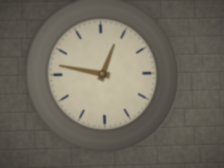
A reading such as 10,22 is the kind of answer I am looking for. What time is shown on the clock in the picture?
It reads 12,47
